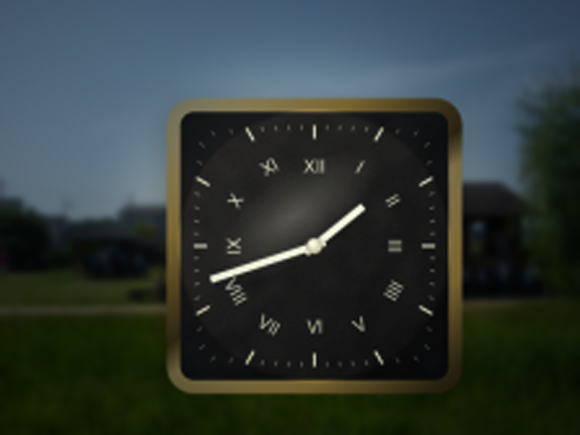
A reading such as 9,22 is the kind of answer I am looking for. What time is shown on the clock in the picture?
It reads 1,42
